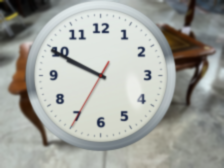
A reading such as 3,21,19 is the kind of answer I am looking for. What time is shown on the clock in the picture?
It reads 9,49,35
